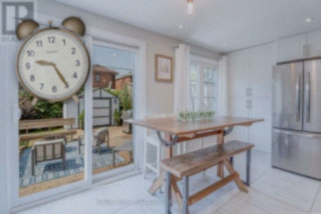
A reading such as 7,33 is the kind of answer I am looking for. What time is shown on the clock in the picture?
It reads 9,25
